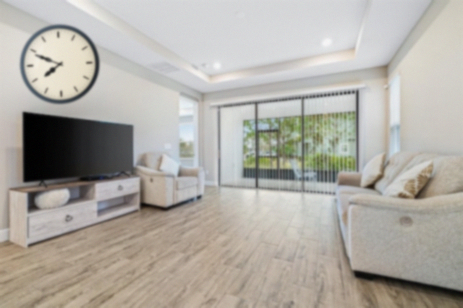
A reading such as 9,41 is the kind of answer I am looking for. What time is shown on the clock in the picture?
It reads 7,49
